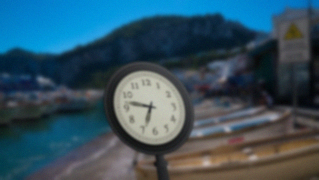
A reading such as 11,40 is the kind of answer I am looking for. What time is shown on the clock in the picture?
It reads 6,47
